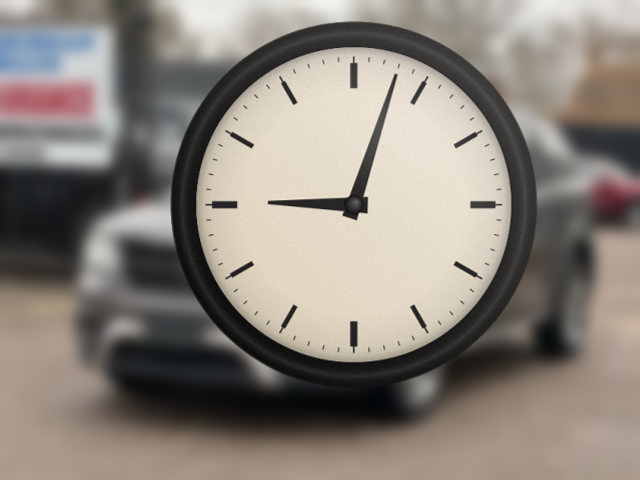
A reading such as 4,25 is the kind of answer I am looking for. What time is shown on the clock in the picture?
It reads 9,03
